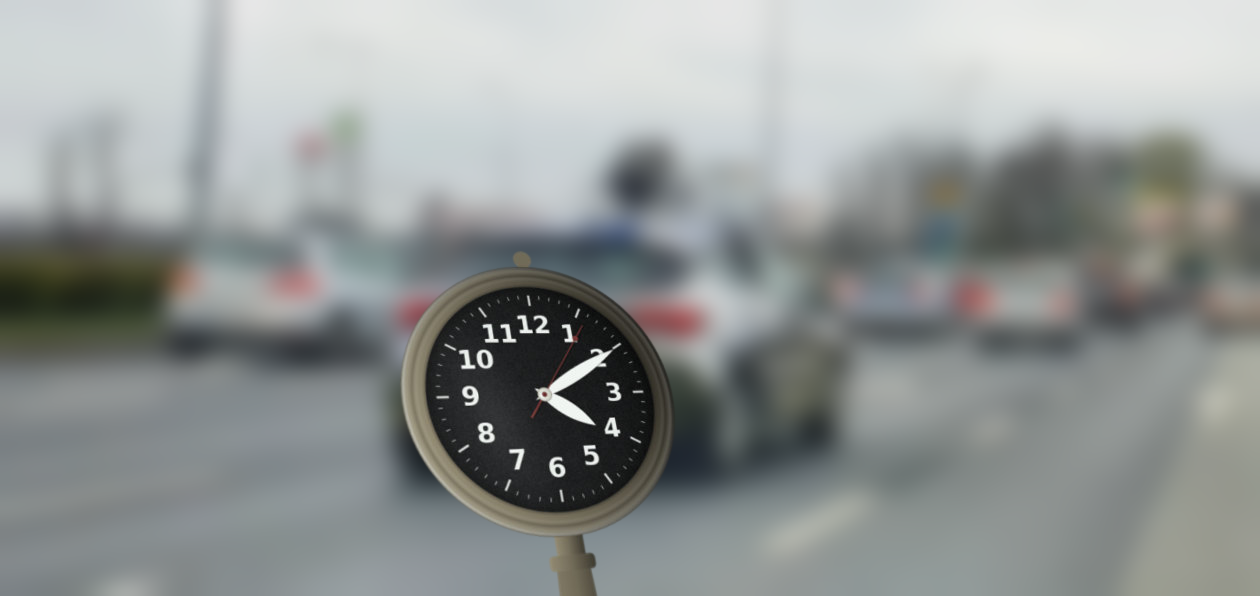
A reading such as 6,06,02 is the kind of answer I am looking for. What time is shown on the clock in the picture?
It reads 4,10,06
